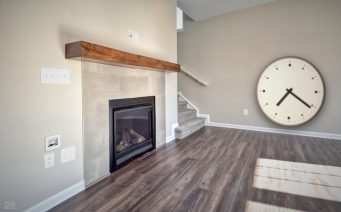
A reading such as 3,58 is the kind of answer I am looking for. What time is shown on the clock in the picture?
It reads 7,21
